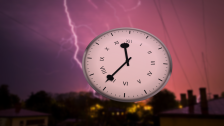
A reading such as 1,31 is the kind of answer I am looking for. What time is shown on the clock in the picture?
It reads 11,36
